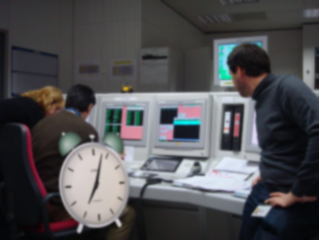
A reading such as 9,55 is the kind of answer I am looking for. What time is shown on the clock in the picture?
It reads 7,03
